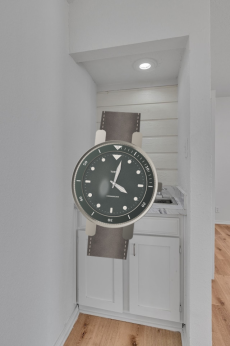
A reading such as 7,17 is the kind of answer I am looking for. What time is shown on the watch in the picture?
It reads 4,02
